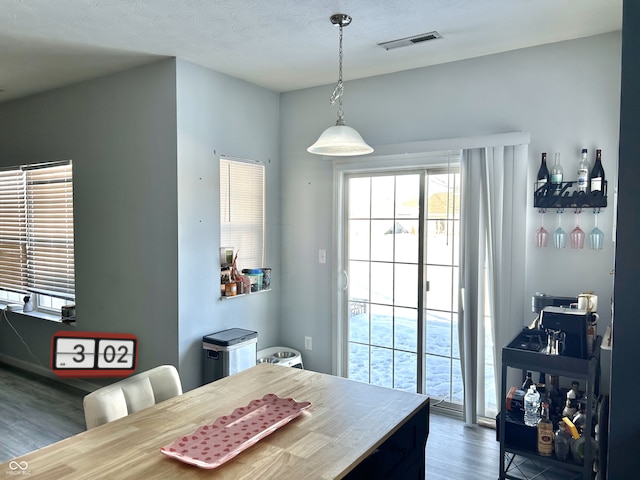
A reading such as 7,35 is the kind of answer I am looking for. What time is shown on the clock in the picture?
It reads 3,02
